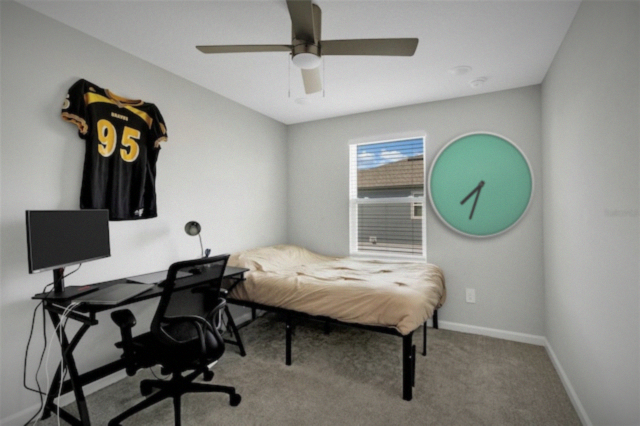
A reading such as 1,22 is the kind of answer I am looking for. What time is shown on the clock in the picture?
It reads 7,33
